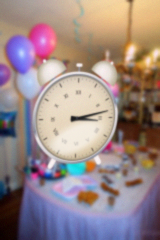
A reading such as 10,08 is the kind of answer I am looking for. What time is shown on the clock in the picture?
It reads 3,13
